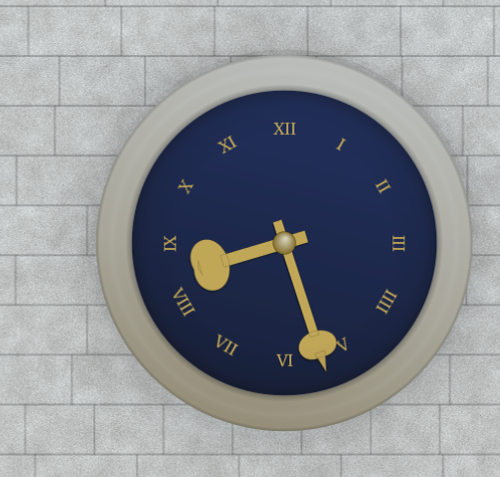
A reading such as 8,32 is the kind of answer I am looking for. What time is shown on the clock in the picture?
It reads 8,27
